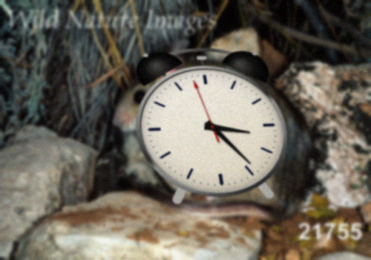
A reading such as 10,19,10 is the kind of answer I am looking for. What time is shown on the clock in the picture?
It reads 3,23,58
